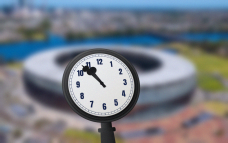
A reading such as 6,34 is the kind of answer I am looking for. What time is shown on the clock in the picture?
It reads 10,53
